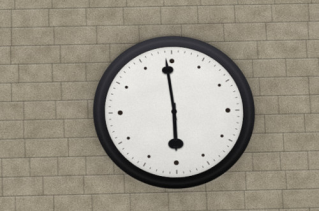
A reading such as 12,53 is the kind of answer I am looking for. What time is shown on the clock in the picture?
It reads 5,59
